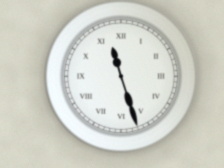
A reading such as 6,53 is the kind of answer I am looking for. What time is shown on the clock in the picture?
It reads 11,27
